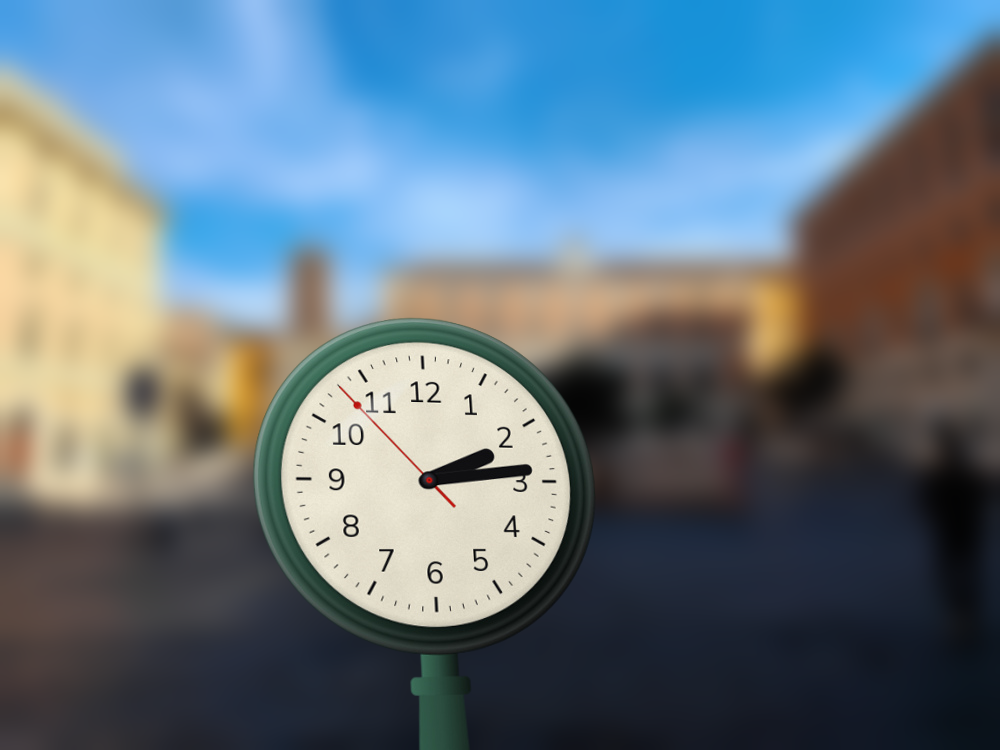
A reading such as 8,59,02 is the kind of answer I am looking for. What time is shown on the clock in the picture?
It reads 2,13,53
